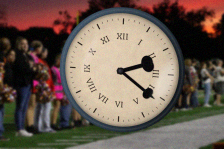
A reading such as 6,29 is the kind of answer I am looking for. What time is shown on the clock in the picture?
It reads 2,21
